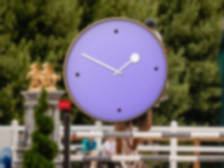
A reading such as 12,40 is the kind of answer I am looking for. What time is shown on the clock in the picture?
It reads 1,50
